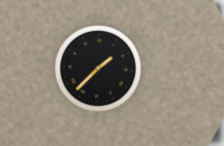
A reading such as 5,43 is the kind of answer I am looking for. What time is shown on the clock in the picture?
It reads 1,37
